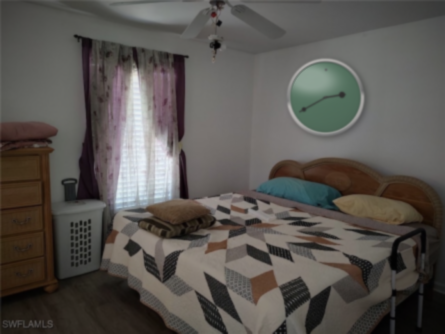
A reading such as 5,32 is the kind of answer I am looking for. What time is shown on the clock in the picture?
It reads 2,40
